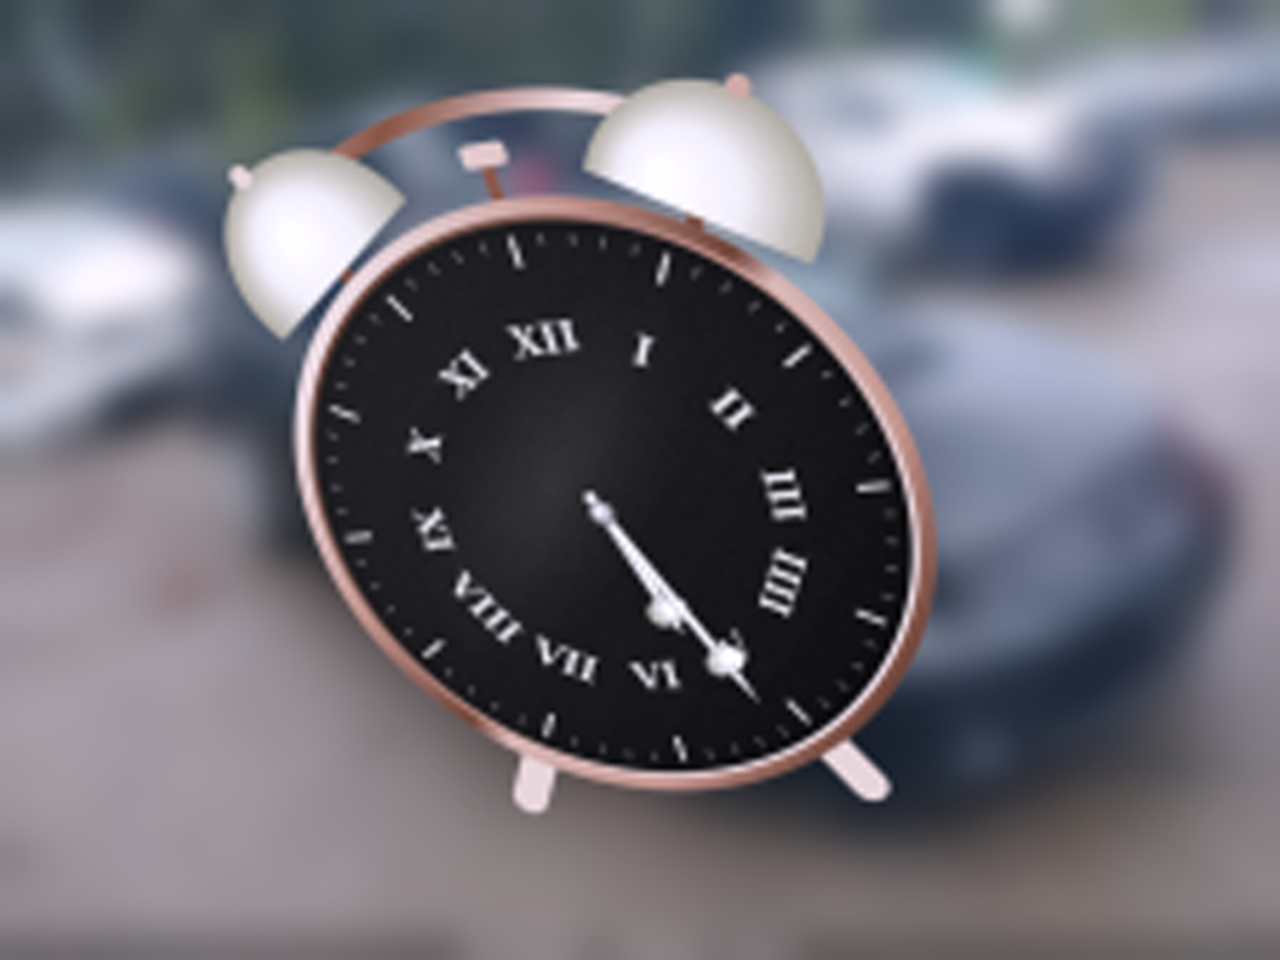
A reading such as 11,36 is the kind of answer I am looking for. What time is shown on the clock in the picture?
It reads 5,26
